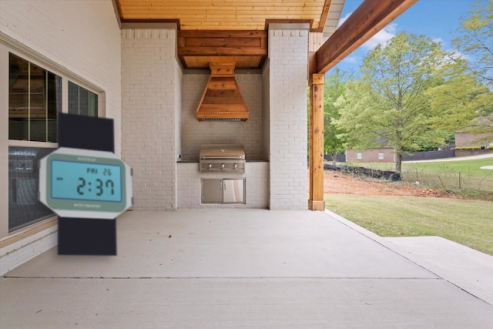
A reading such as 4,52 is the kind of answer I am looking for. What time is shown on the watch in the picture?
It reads 2,37
